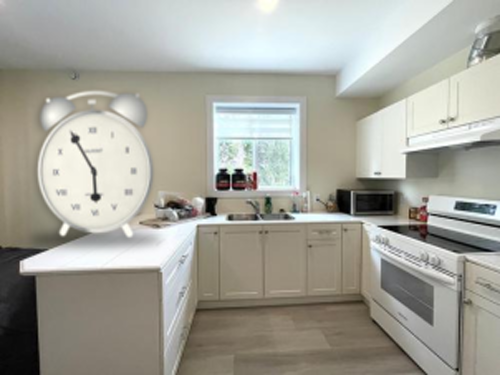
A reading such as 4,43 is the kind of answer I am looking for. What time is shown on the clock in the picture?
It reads 5,55
